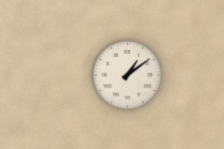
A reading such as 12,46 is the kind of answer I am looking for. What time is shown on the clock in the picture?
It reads 1,09
